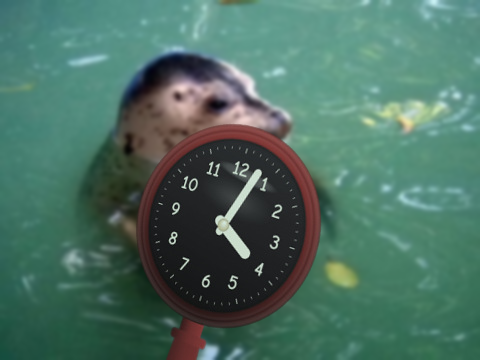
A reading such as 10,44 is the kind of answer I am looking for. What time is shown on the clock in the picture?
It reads 4,03
